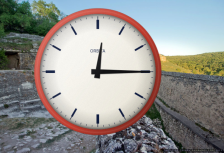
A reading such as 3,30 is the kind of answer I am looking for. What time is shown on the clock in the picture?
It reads 12,15
